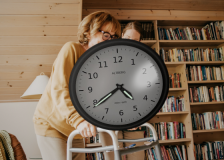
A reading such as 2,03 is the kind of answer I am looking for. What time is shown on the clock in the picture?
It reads 4,39
